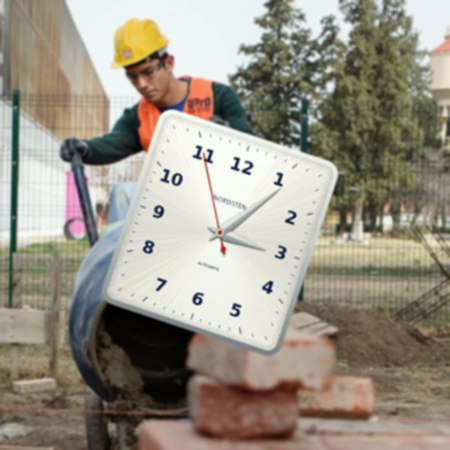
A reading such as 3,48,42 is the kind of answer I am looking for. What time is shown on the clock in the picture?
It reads 3,05,55
